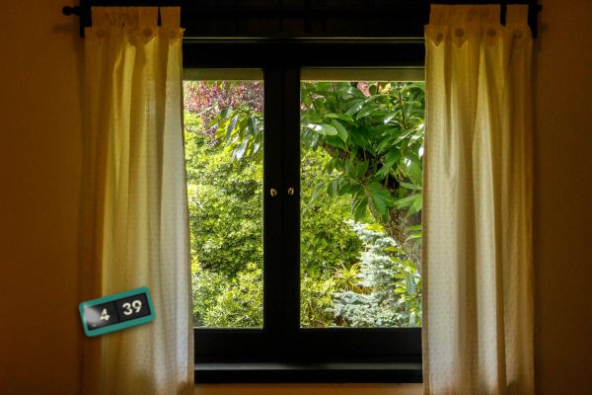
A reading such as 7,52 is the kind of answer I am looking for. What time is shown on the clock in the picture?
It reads 4,39
